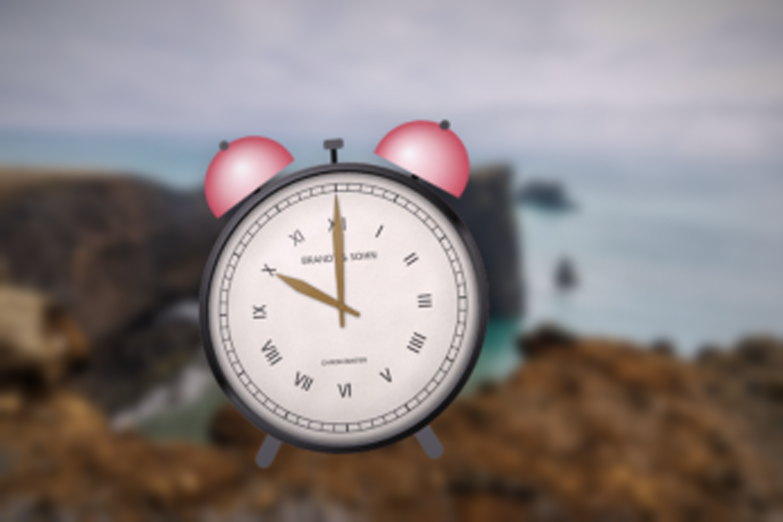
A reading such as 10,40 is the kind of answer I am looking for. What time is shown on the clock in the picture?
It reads 10,00
